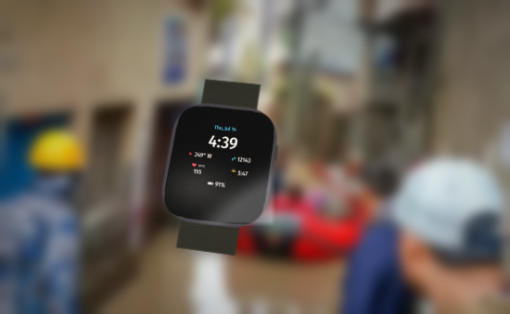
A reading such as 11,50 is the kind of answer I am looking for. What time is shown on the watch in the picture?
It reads 4,39
